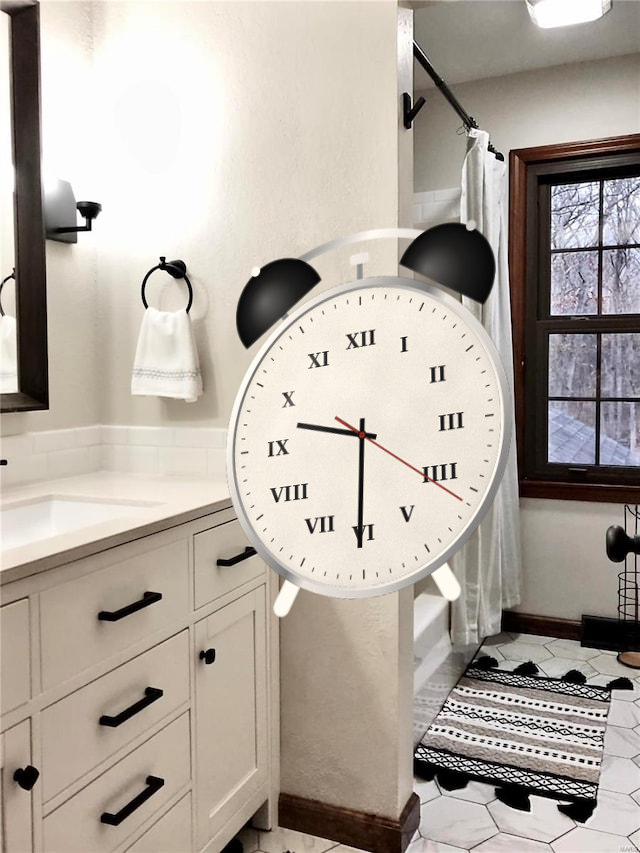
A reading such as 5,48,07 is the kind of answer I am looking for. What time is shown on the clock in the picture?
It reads 9,30,21
